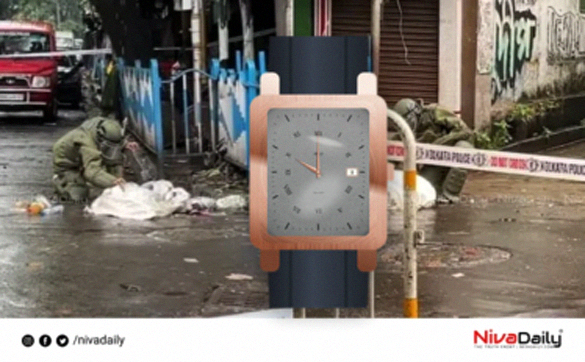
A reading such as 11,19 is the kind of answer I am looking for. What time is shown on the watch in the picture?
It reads 10,00
